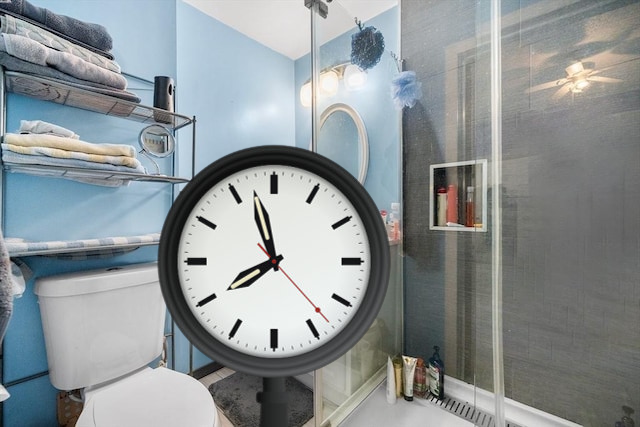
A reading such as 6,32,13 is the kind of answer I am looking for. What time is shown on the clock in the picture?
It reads 7,57,23
